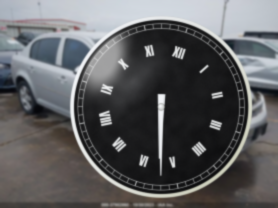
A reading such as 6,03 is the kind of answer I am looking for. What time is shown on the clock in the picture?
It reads 5,27
